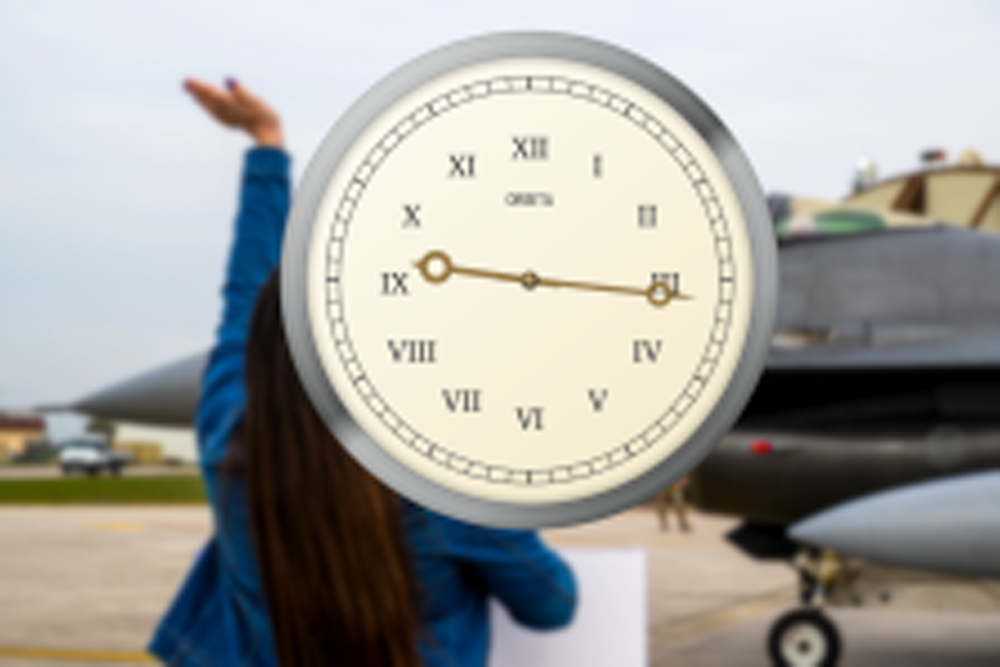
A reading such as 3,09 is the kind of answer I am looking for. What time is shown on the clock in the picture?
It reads 9,16
